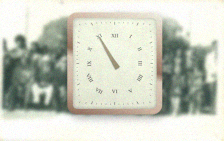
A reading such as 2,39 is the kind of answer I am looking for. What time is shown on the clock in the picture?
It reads 10,55
